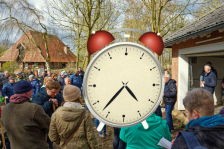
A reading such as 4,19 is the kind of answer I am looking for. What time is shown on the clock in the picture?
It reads 4,37
